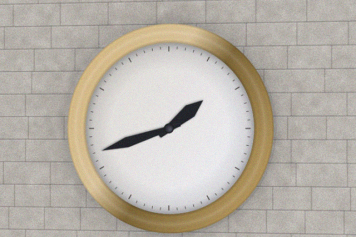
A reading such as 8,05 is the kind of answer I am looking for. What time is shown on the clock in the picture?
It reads 1,42
